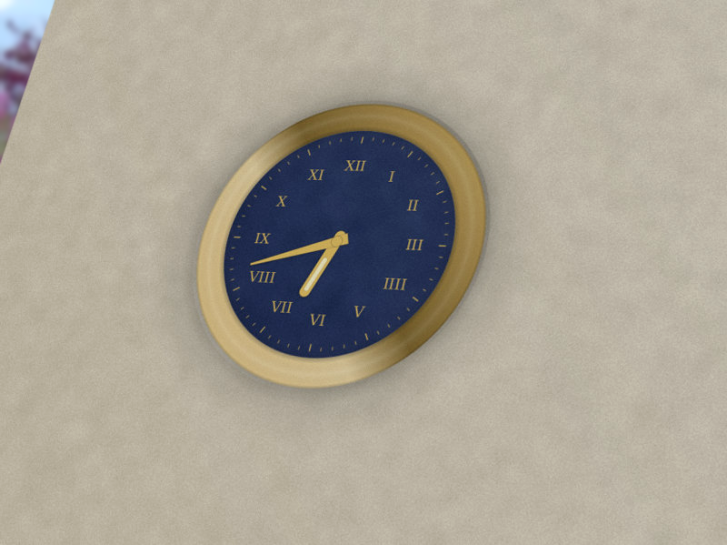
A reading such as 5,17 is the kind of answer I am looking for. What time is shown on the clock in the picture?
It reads 6,42
